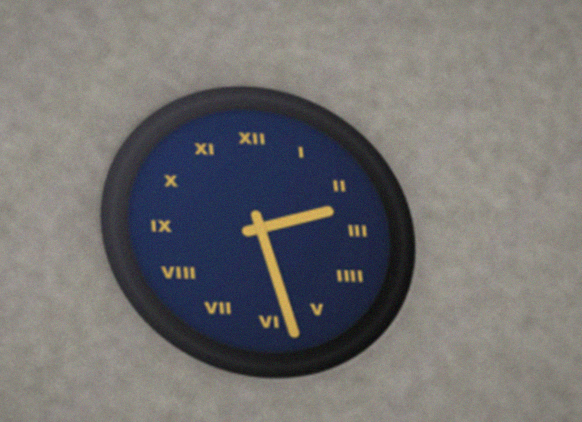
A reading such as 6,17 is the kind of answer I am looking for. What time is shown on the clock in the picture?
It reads 2,28
